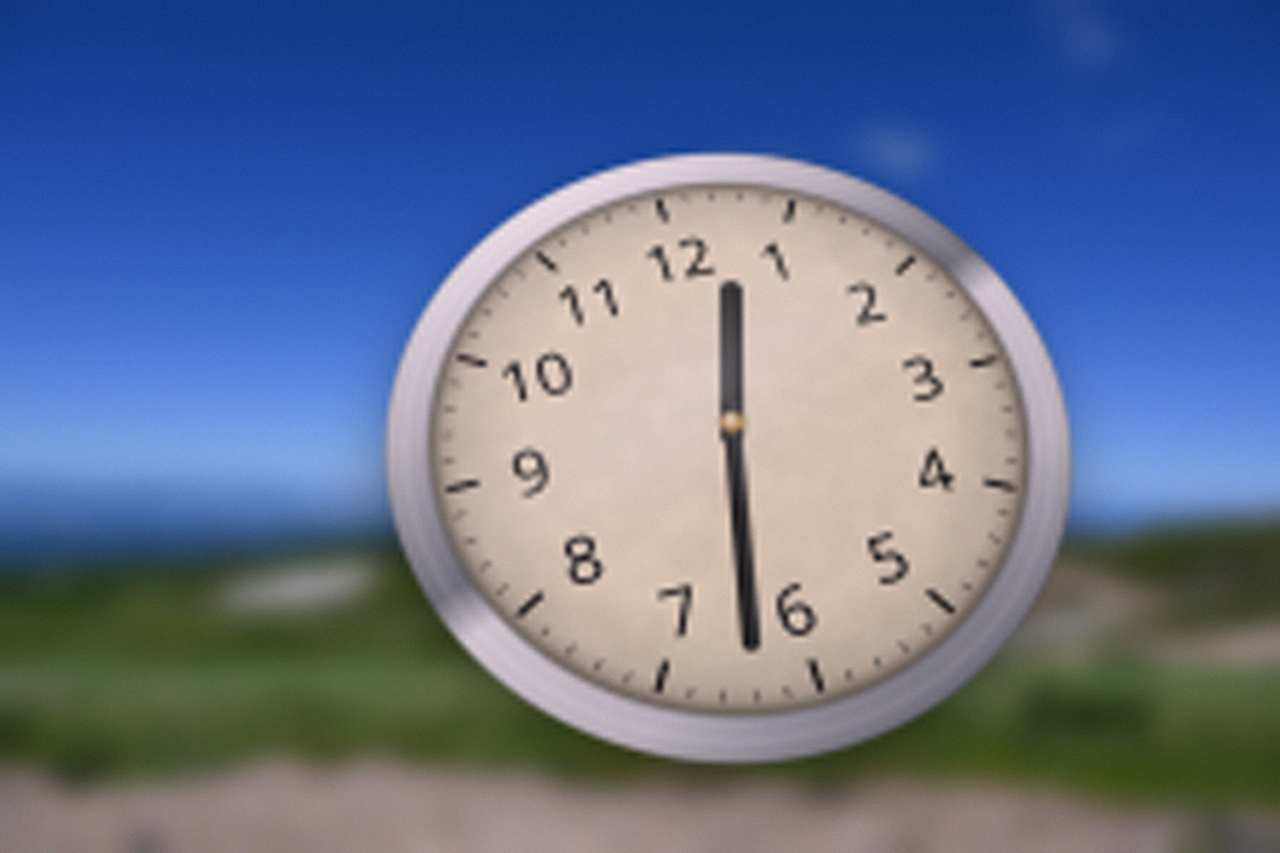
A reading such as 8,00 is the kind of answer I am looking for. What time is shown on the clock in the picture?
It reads 12,32
